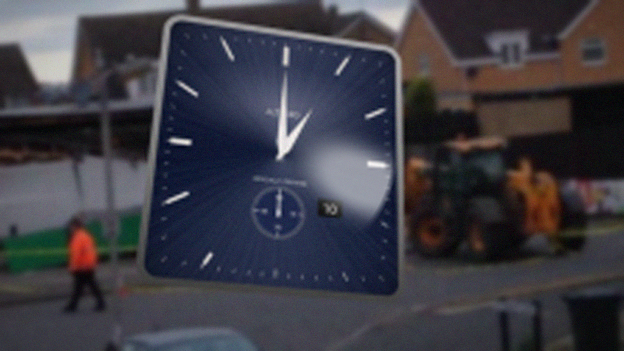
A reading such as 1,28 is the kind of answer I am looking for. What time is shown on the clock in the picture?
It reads 1,00
